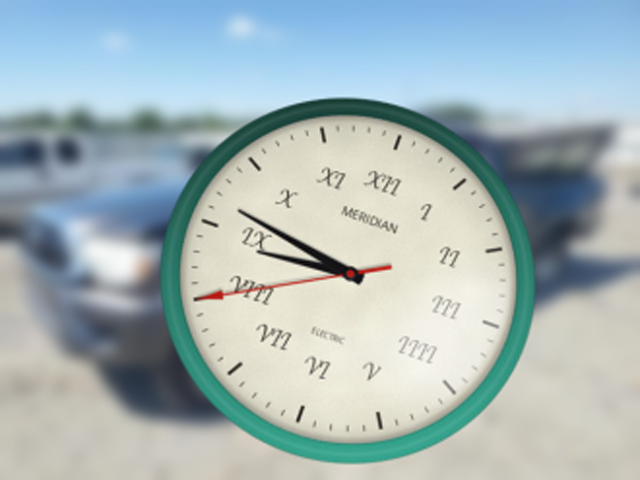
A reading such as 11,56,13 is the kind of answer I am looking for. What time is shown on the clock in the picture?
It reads 8,46,40
